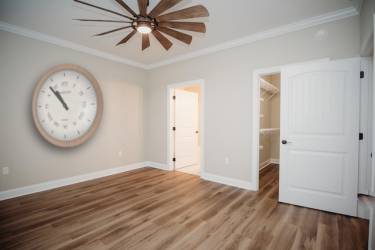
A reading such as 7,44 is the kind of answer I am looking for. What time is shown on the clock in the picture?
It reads 10,53
